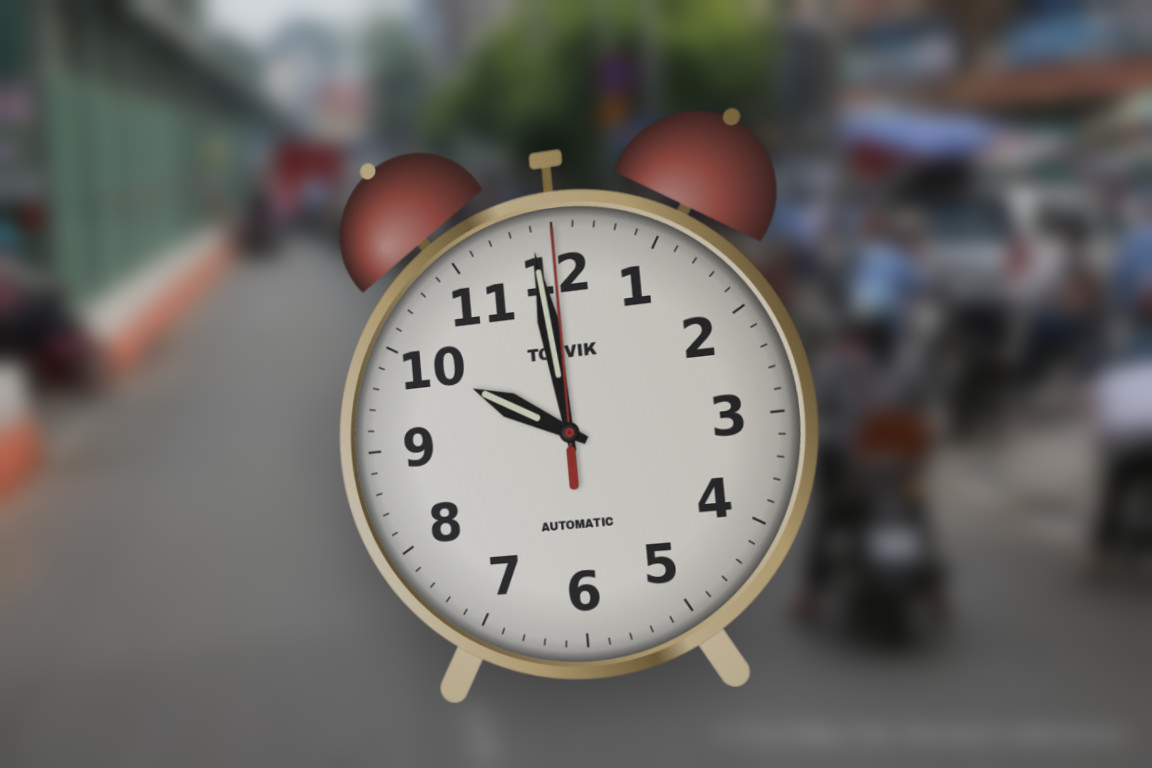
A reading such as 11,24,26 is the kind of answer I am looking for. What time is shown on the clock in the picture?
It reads 9,59,00
